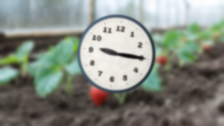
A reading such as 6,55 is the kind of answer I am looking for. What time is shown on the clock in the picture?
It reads 9,15
